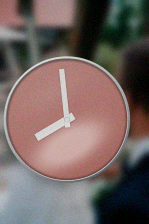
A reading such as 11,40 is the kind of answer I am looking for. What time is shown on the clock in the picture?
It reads 7,59
